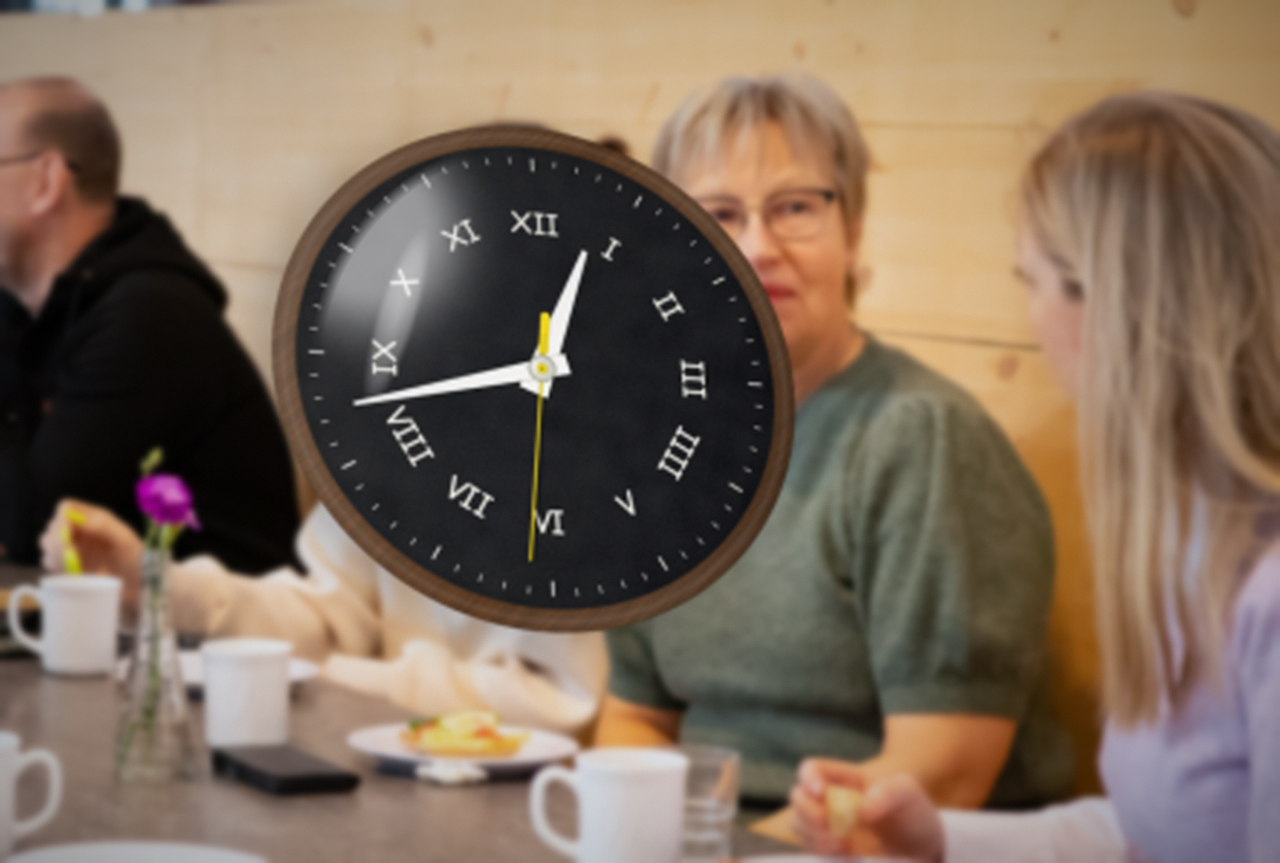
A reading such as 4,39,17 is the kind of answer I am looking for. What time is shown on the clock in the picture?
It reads 12,42,31
